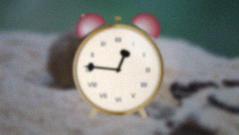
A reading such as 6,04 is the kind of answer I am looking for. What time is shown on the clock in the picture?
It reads 12,46
